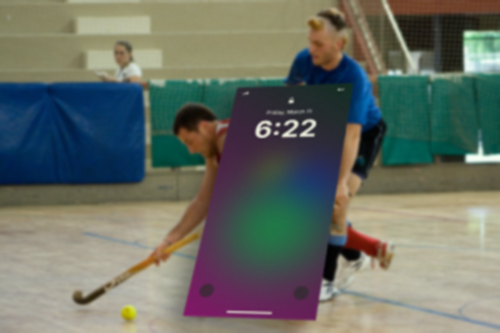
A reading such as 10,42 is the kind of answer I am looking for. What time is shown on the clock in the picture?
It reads 6,22
